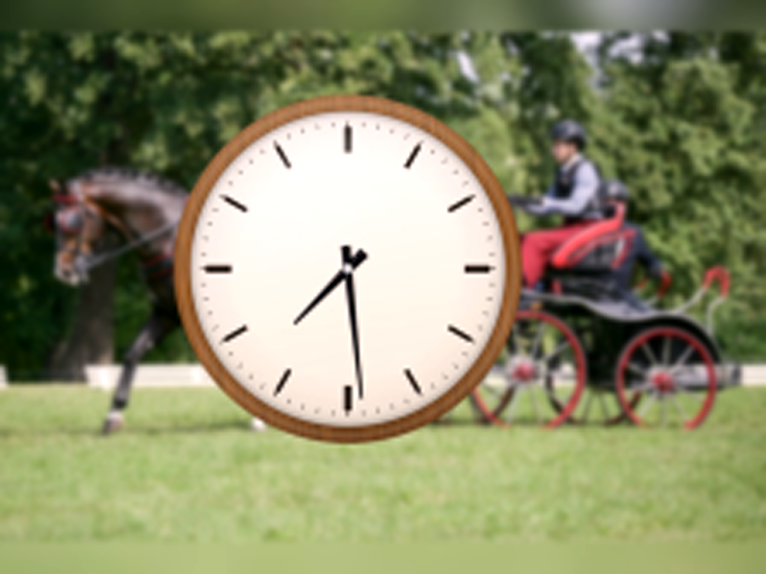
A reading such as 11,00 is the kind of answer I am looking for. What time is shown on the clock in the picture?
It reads 7,29
